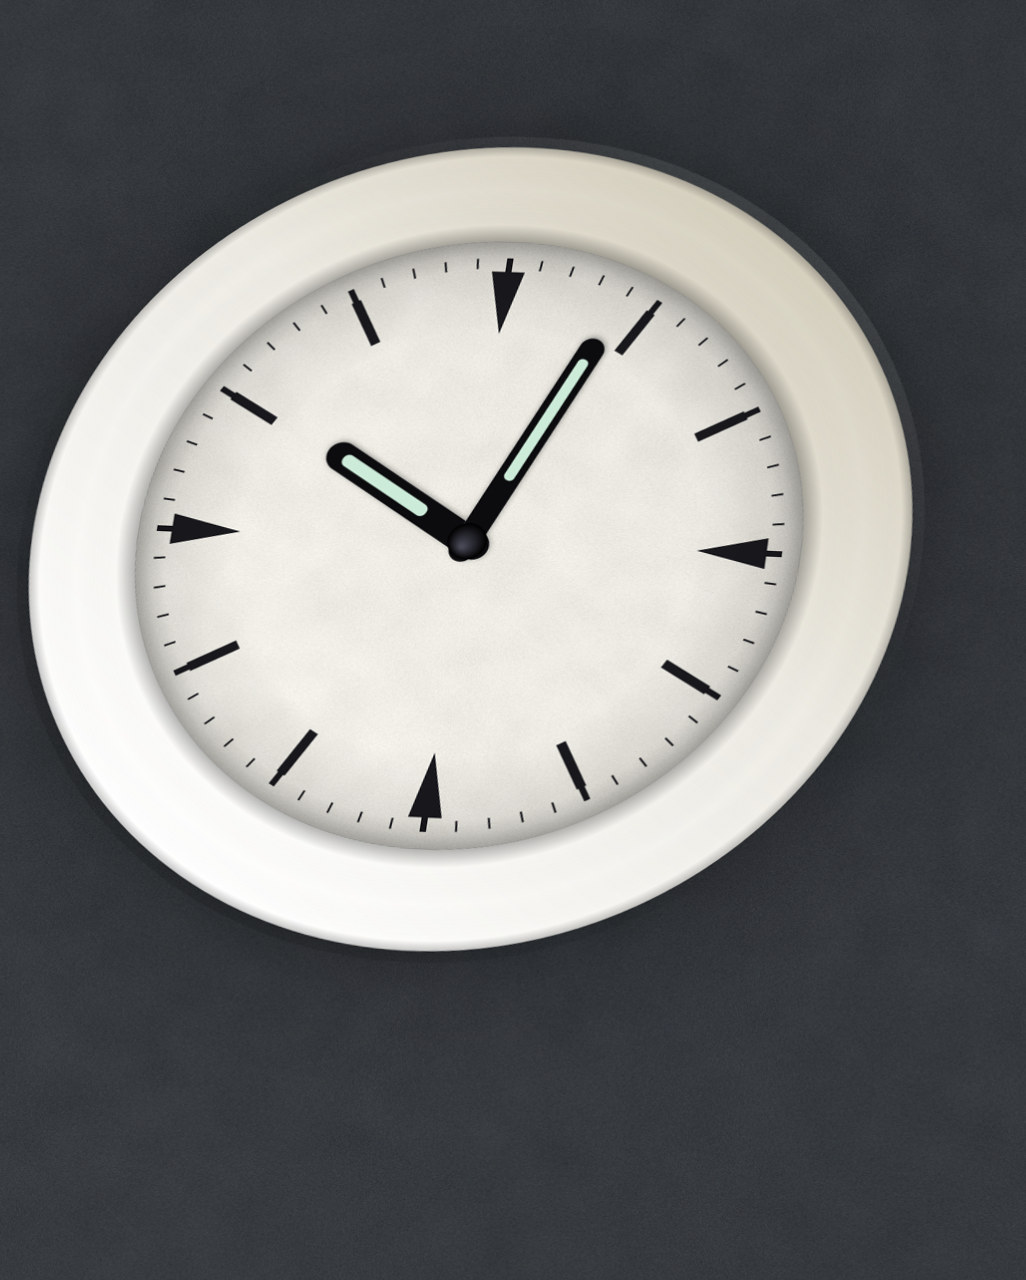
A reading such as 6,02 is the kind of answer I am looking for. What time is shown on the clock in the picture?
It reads 10,04
